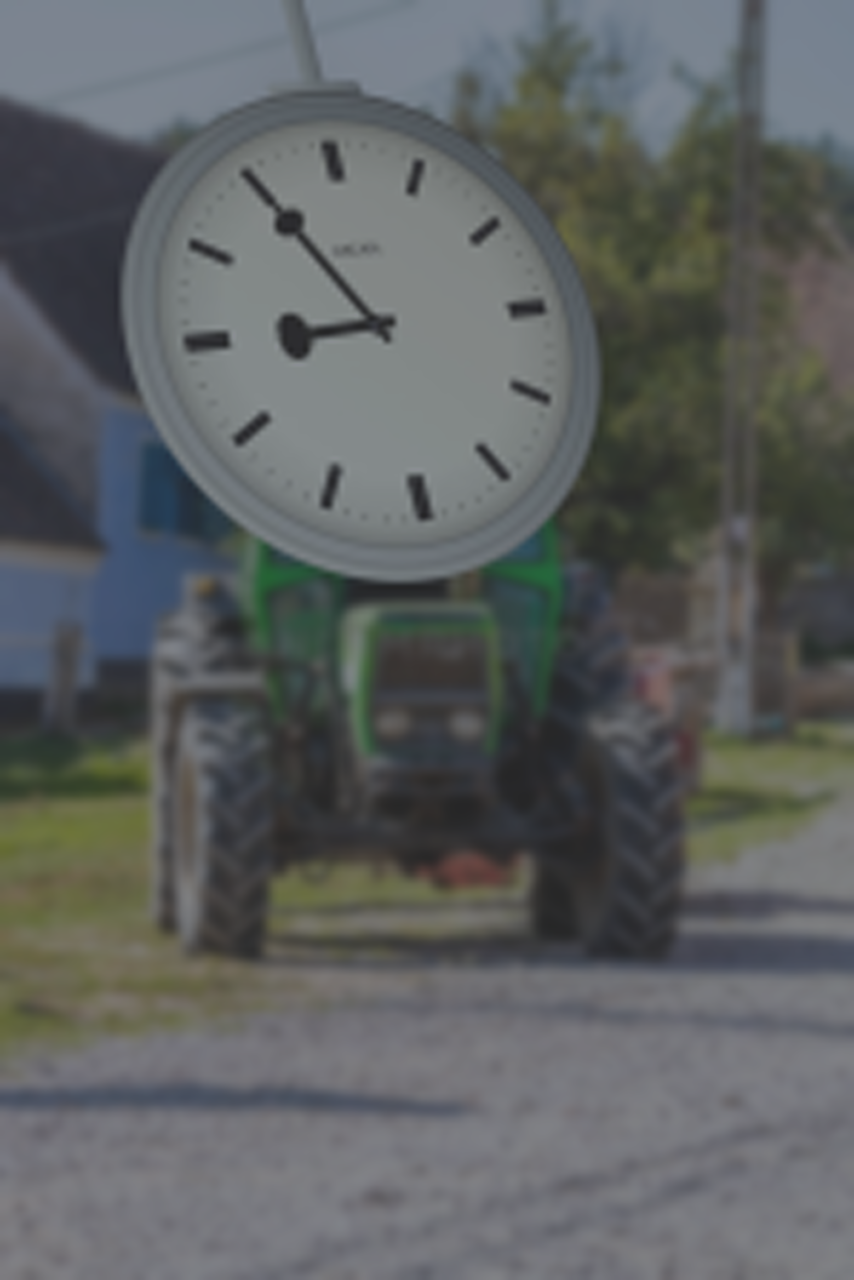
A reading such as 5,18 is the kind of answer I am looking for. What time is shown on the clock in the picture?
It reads 8,55
